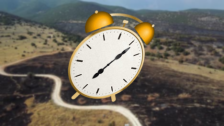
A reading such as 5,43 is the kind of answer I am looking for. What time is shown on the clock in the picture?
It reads 7,06
